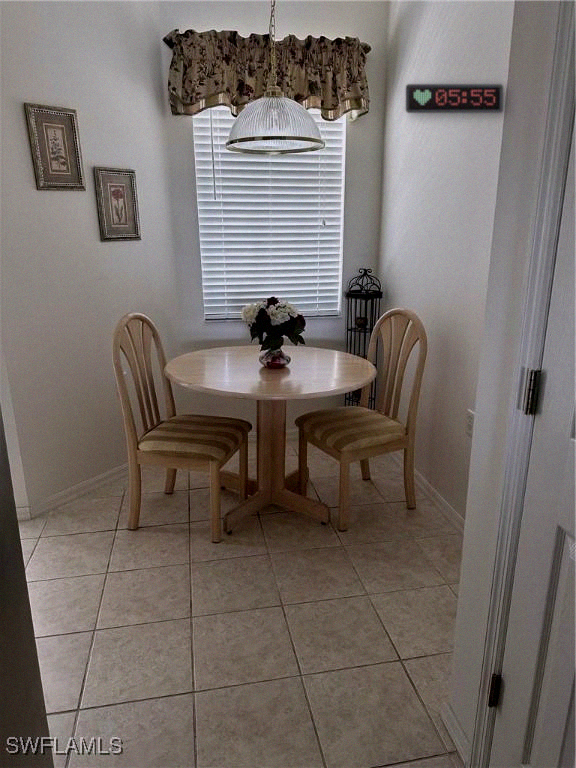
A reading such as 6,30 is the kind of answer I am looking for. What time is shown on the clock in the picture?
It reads 5,55
